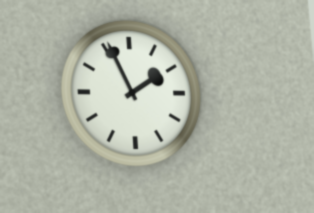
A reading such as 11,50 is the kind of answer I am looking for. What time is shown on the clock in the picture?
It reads 1,56
